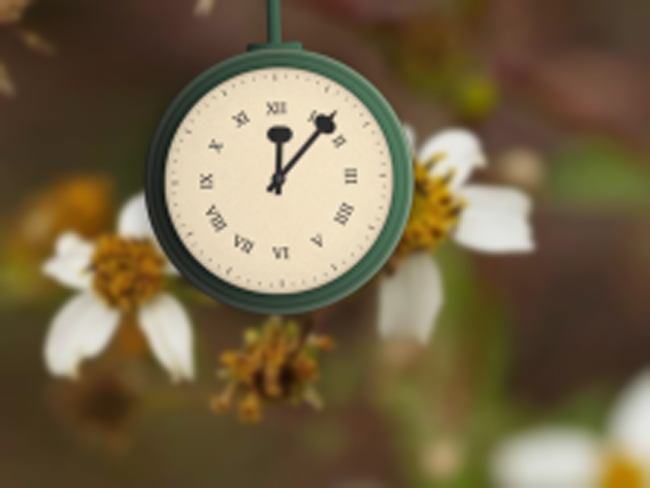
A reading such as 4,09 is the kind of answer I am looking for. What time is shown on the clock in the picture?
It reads 12,07
